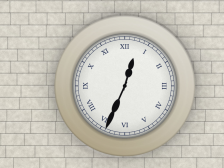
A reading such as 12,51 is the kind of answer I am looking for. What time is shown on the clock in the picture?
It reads 12,34
